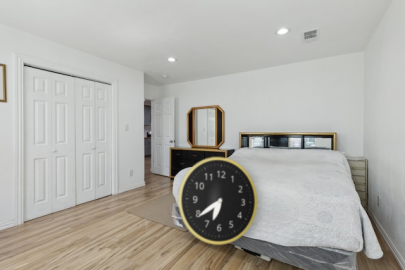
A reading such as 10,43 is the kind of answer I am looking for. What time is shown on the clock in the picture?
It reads 6,39
